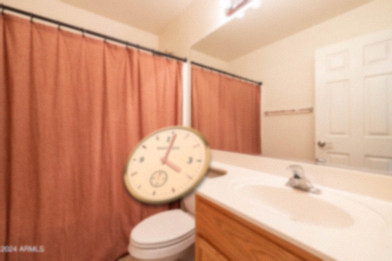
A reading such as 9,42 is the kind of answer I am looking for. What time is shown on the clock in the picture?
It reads 4,01
